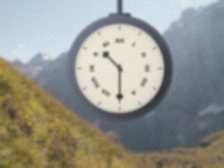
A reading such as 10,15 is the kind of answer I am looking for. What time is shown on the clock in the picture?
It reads 10,30
